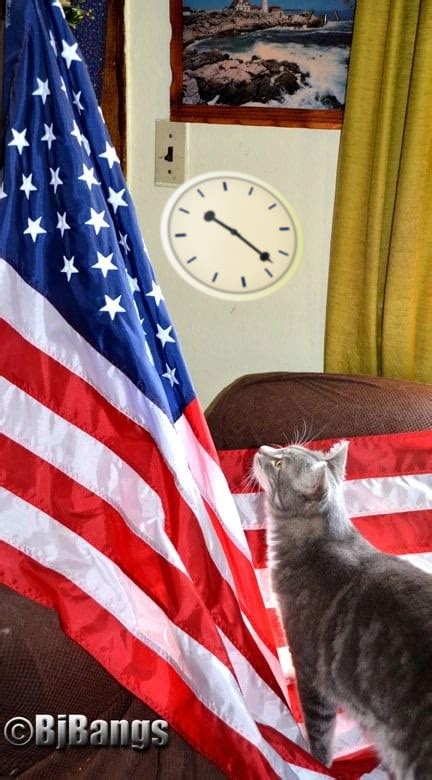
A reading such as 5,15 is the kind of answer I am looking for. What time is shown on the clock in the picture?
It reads 10,23
